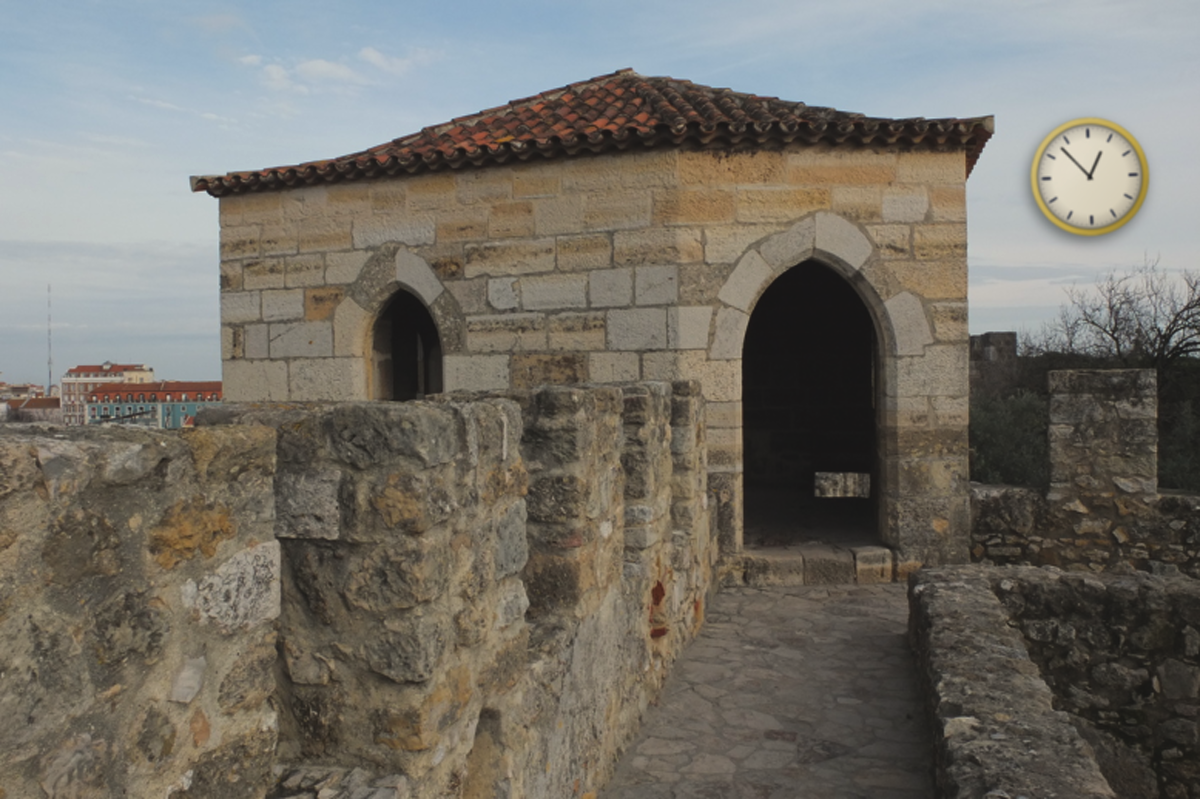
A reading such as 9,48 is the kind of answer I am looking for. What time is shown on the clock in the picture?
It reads 12,53
